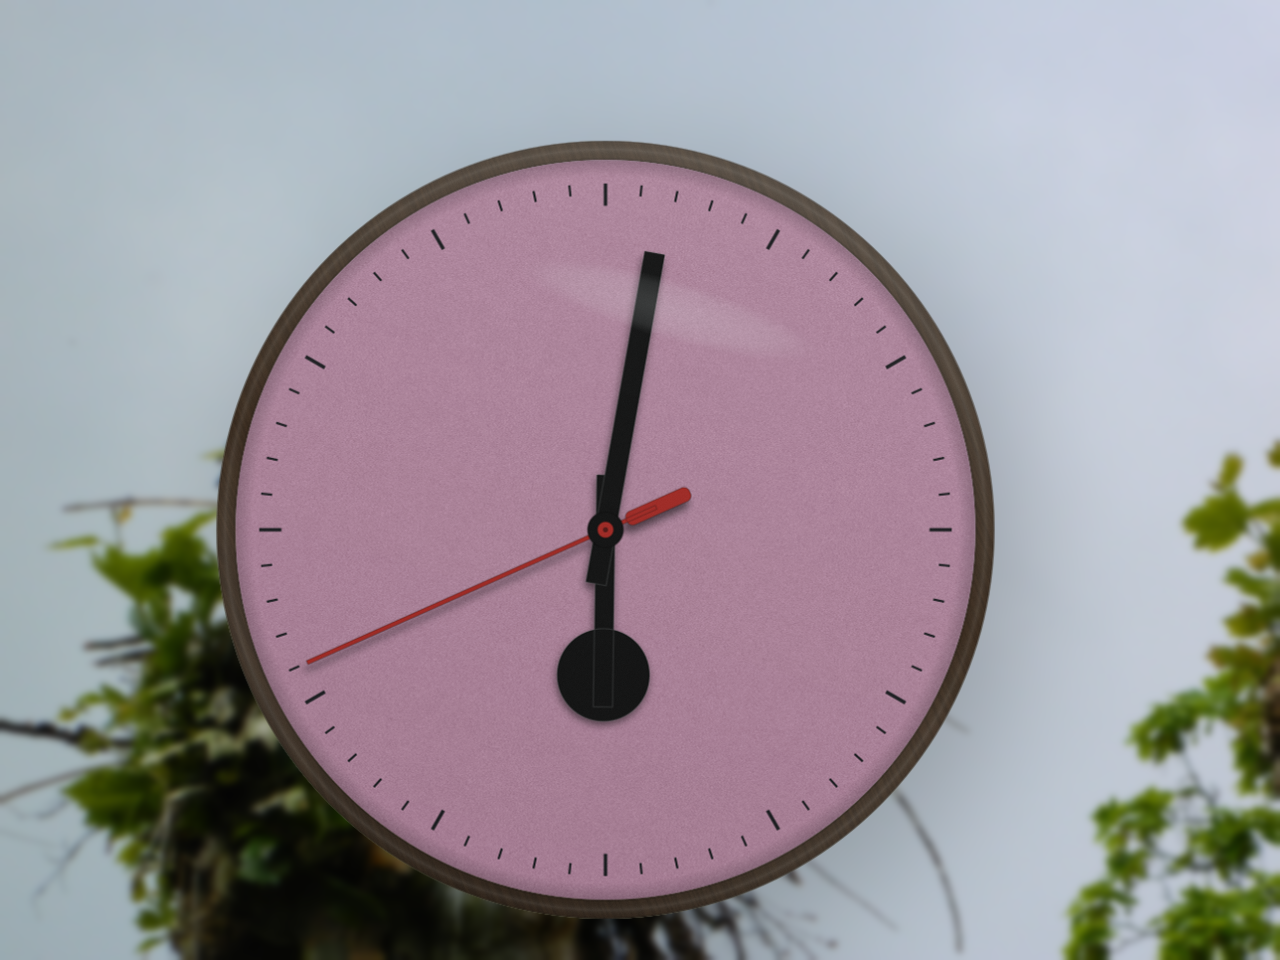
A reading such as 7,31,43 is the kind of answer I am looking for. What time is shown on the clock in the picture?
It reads 6,01,41
